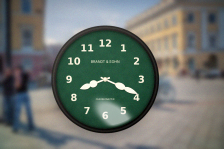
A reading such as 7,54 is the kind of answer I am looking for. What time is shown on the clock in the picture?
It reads 8,19
